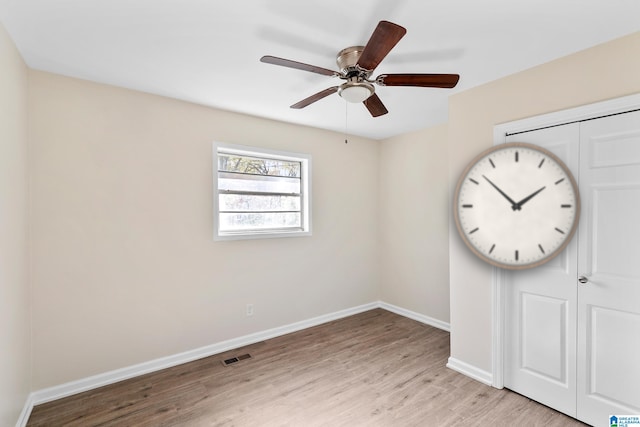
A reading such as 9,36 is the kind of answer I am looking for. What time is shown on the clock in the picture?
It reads 1,52
